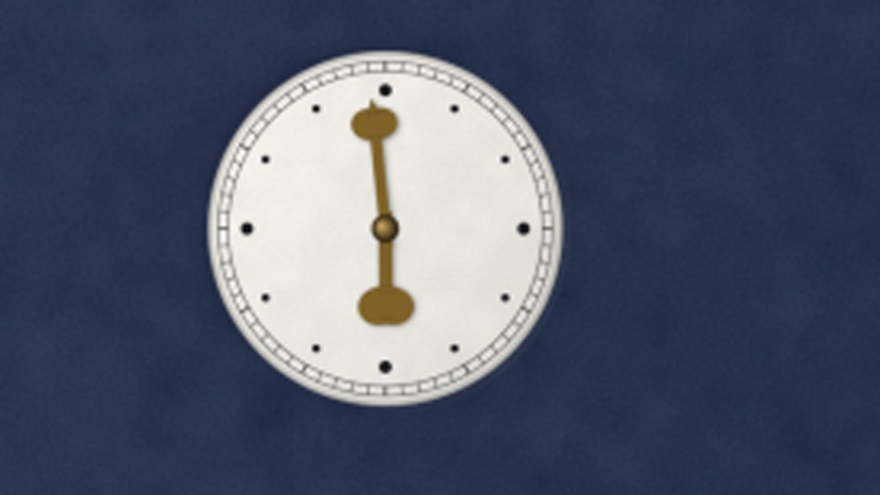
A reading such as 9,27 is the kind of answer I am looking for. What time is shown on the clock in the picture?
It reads 5,59
